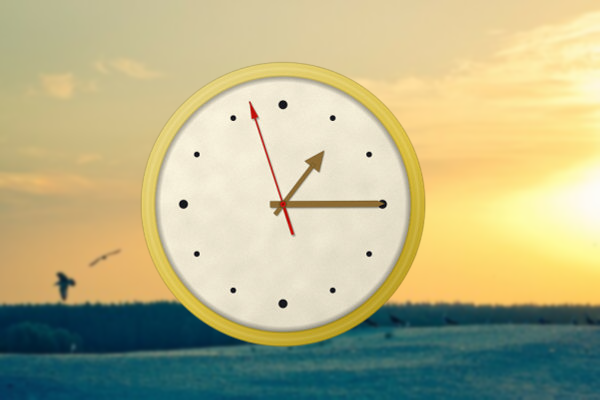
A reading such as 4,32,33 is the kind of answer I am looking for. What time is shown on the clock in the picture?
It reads 1,14,57
